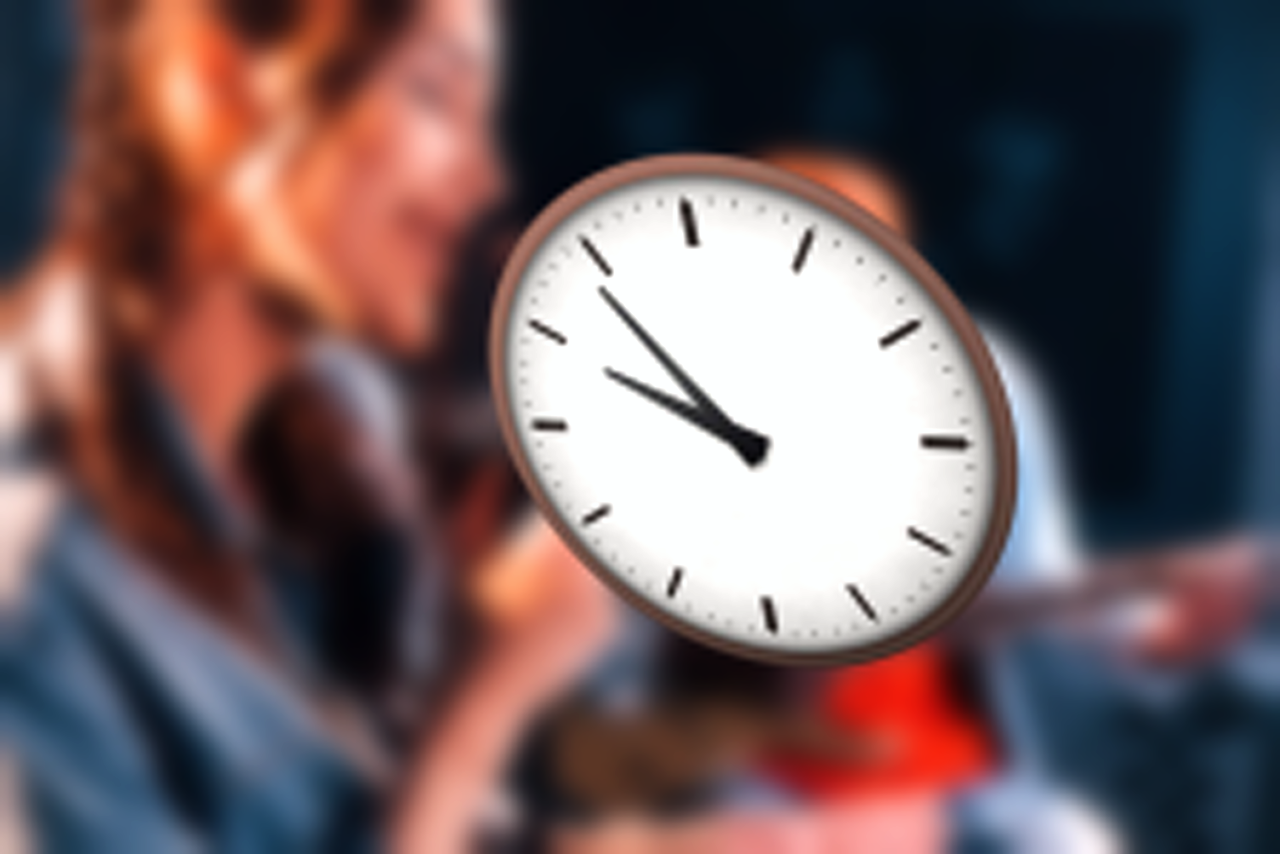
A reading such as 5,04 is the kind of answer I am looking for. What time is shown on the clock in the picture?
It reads 9,54
